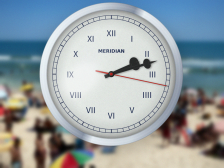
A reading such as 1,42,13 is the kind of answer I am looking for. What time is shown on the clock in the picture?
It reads 2,12,17
